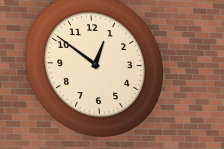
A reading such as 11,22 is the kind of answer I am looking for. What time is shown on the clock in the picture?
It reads 12,51
